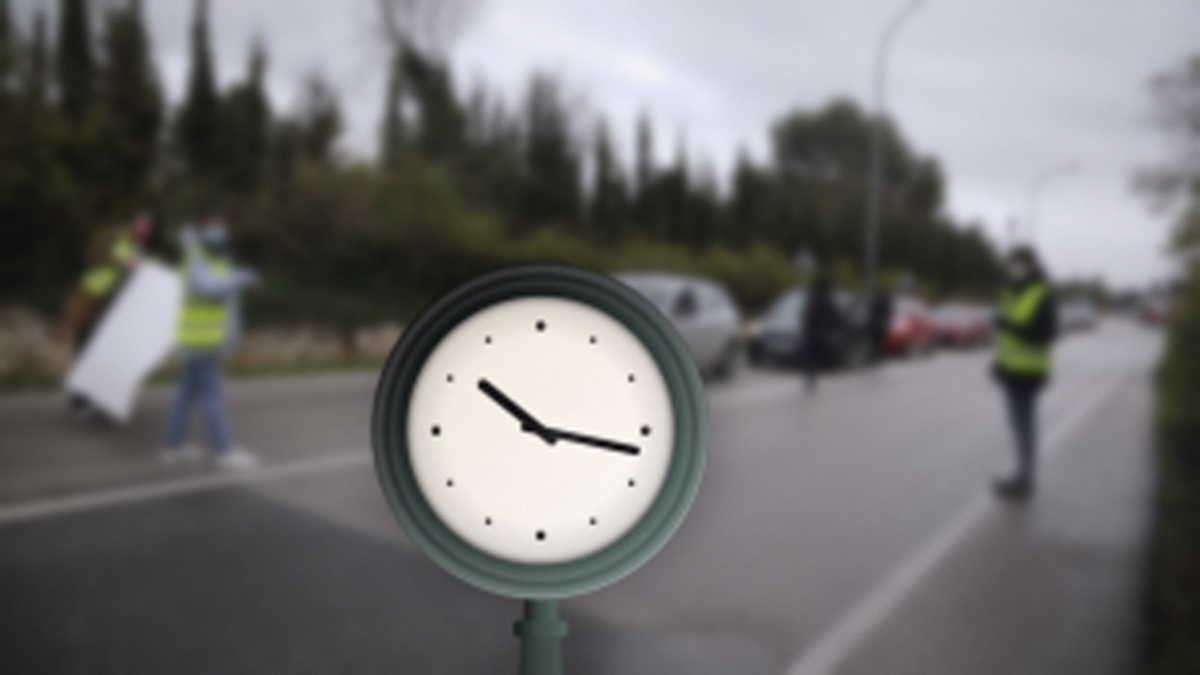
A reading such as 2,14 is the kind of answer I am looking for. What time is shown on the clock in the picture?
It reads 10,17
